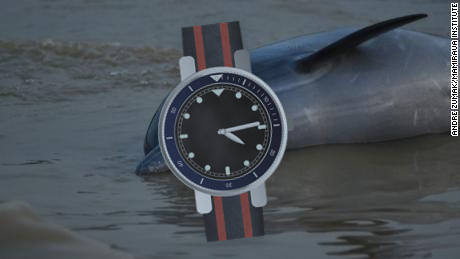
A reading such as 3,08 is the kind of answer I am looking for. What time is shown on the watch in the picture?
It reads 4,14
